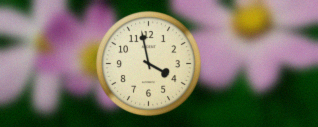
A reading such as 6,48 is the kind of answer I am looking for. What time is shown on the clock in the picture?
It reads 3,58
